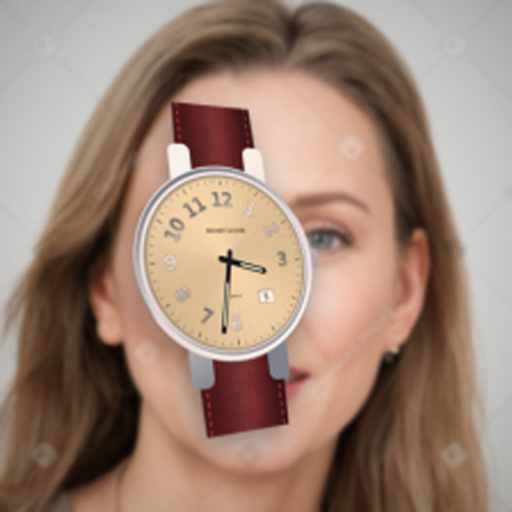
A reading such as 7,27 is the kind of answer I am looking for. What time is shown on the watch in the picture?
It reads 3,32
